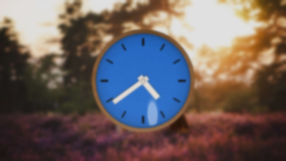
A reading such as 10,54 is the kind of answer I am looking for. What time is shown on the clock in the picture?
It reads 4,39
